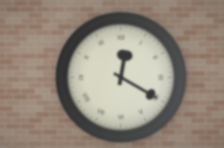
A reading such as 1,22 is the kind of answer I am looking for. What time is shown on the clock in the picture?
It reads 12,20
